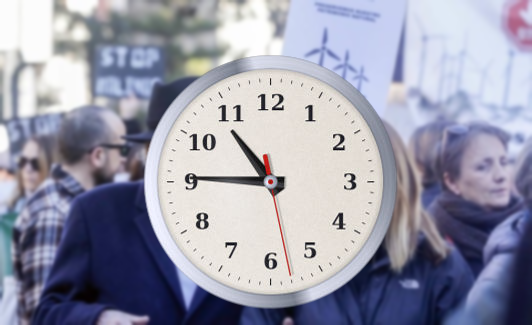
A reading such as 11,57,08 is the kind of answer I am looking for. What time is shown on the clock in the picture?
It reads 10,45,28
